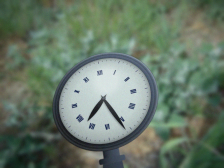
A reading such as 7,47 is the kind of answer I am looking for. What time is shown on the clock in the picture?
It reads 7,26
